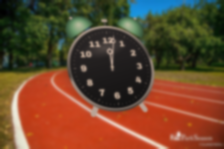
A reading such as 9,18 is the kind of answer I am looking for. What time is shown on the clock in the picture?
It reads 12,02
